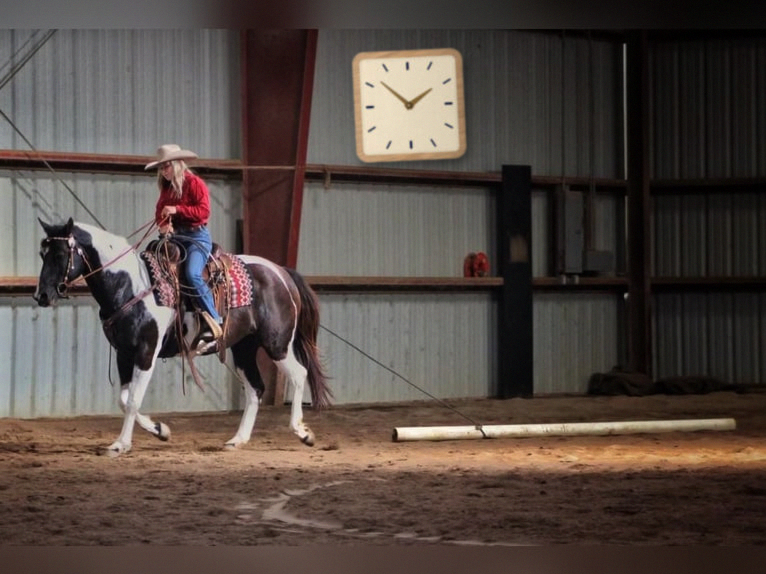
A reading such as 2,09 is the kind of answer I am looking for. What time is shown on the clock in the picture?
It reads 1,52
